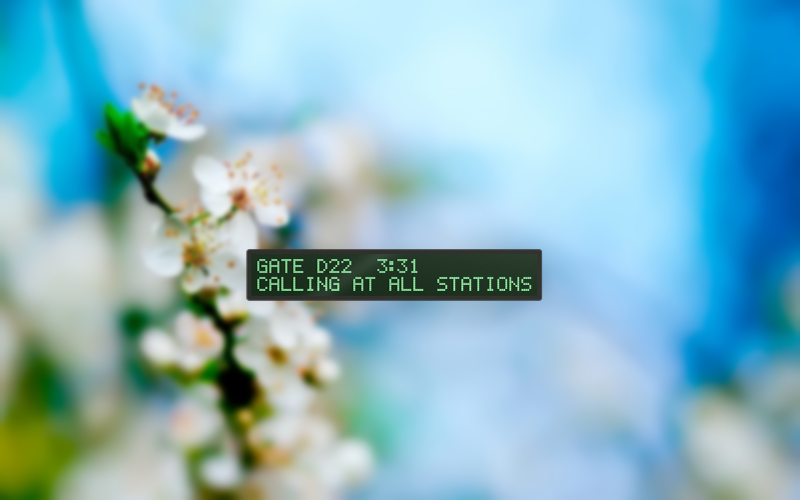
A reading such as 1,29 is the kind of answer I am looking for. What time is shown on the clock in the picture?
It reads 3,31
